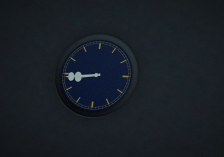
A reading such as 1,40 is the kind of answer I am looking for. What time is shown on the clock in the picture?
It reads 8,44
